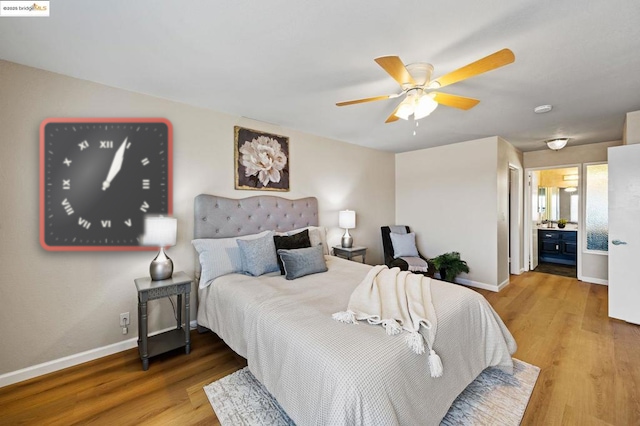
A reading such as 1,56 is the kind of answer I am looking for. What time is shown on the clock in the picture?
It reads 1,04
